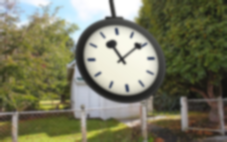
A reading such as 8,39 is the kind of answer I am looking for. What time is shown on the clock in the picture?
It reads 11,09
